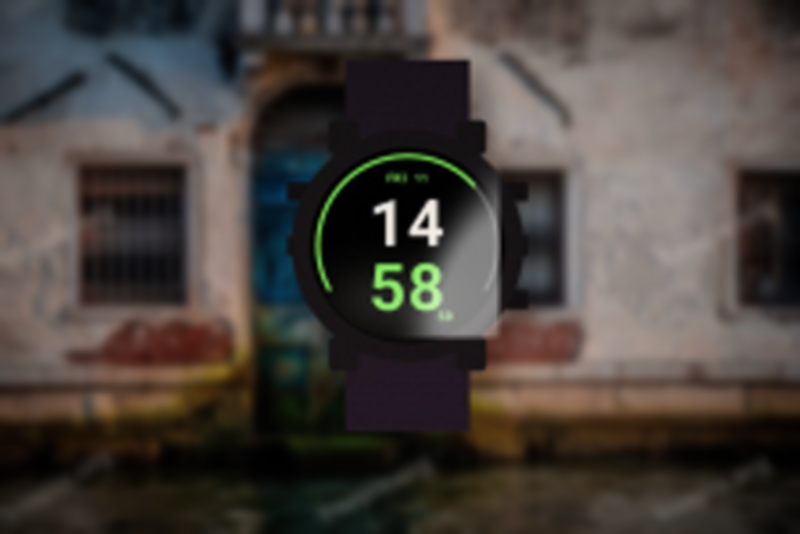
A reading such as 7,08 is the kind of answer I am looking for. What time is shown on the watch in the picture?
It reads 14,58
